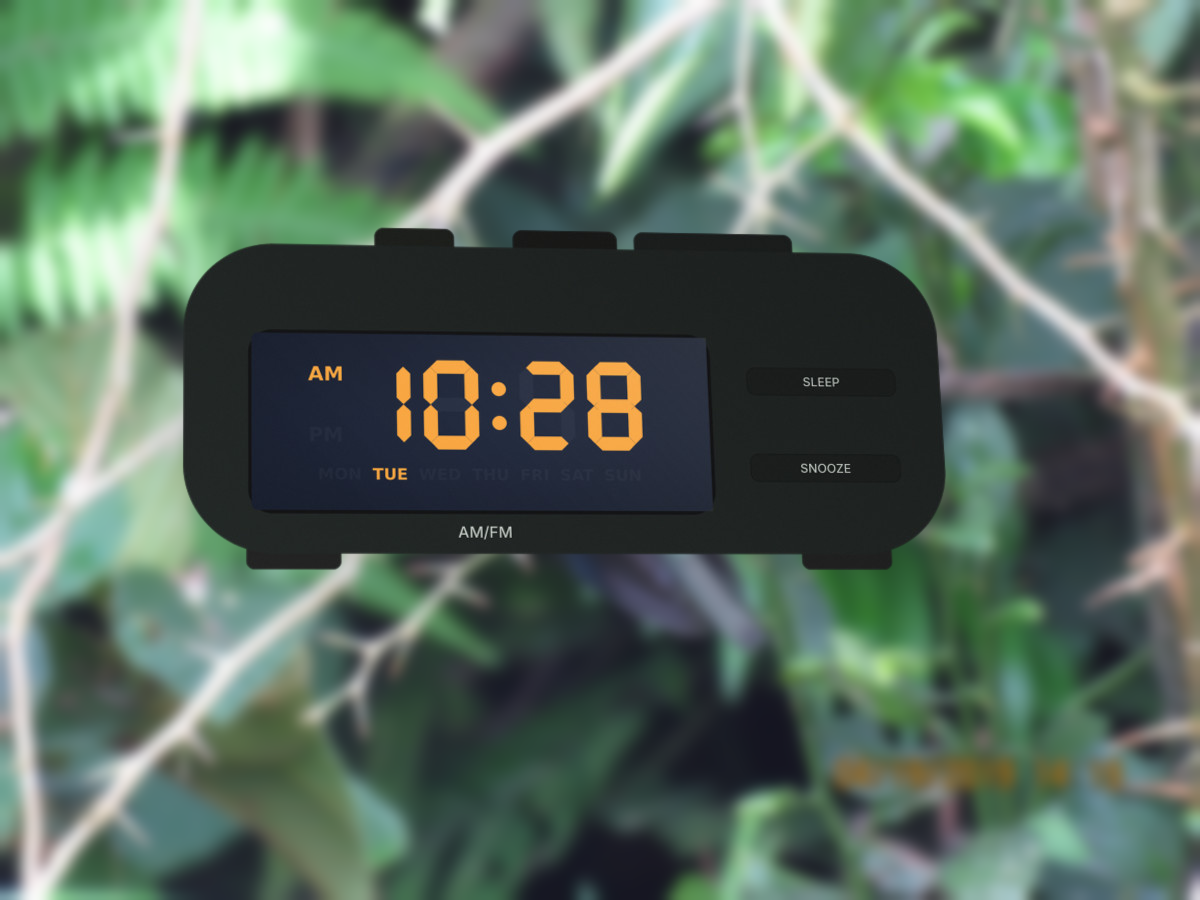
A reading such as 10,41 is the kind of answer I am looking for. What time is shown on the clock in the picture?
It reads 10,28
